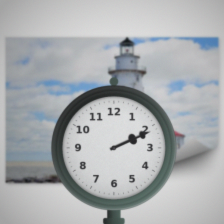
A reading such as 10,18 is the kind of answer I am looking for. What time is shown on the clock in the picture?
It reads 2,11
